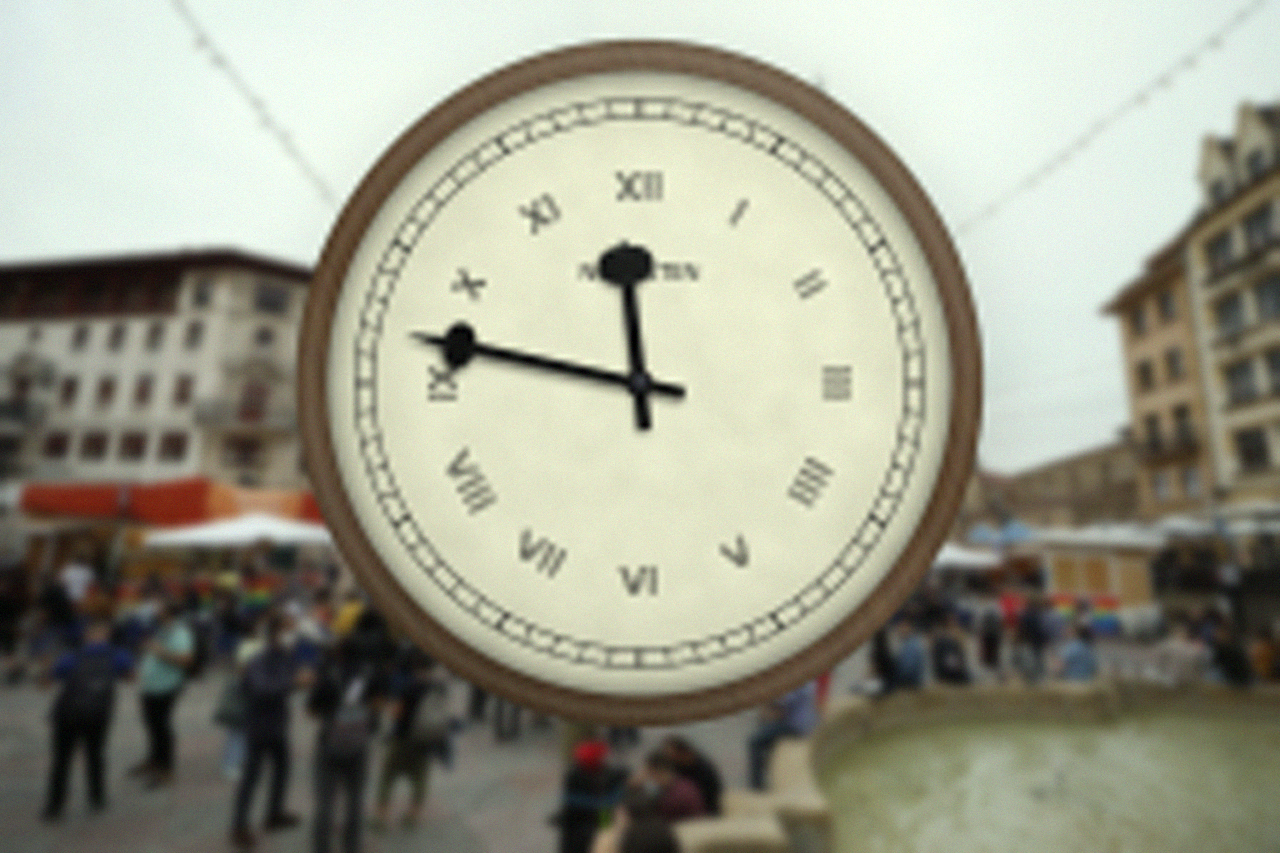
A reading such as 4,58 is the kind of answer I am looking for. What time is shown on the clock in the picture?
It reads 11,47
